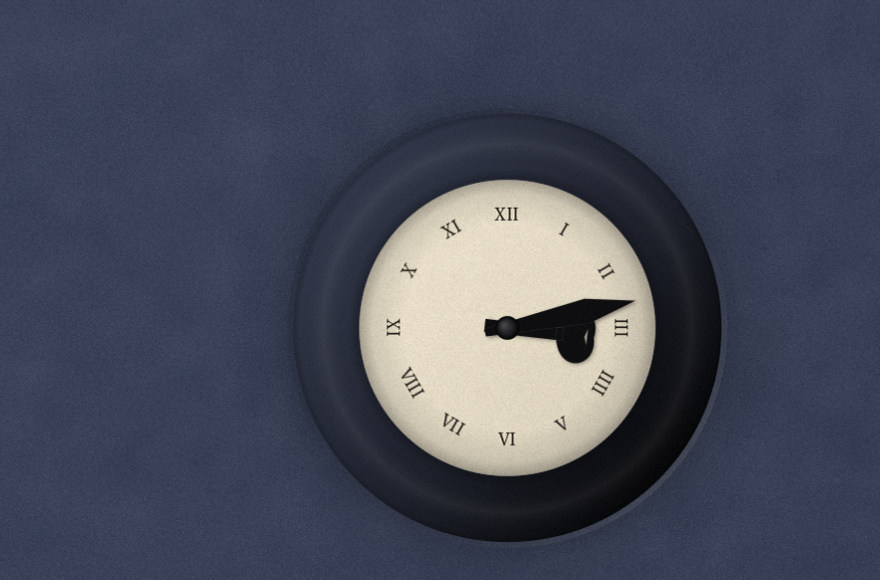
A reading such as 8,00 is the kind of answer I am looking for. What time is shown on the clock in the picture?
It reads 3,13
